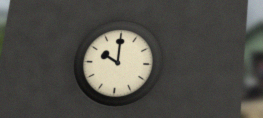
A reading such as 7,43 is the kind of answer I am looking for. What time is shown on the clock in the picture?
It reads 10,00
